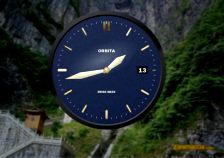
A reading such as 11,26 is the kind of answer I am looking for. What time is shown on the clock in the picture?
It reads 1,43
